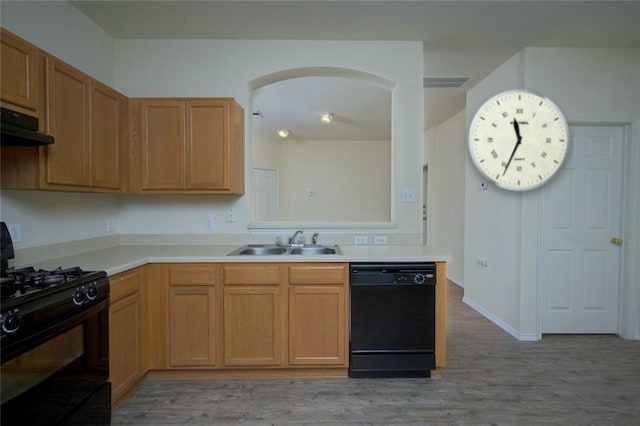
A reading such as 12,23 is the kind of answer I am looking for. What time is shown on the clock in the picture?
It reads 11,34
